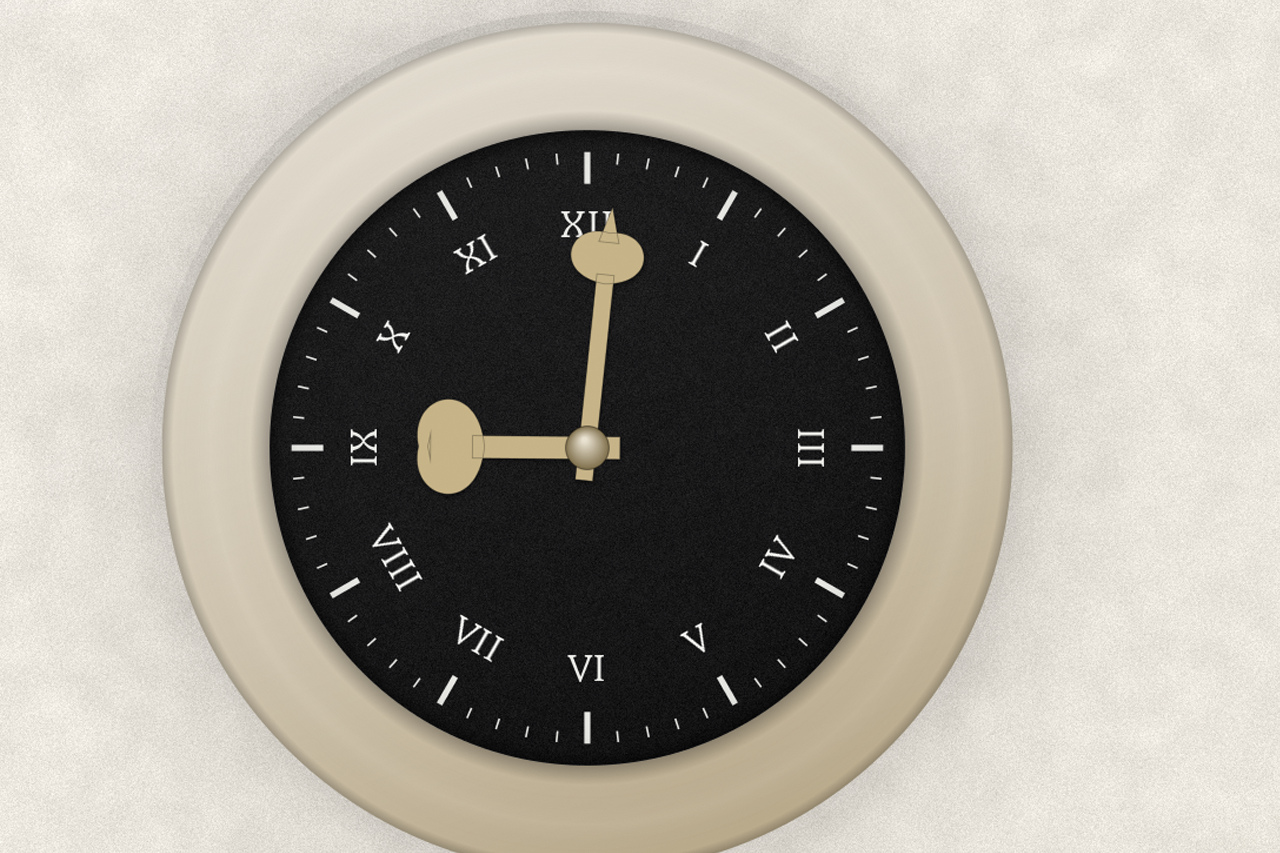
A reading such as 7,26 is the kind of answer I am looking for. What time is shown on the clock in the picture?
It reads 9,01
